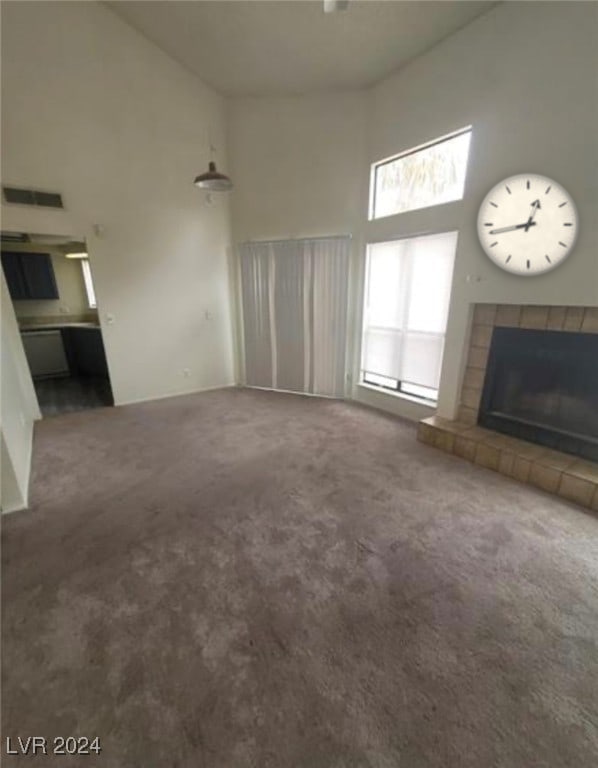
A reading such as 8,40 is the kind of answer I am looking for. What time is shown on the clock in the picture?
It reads 12,43
